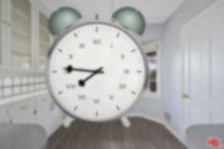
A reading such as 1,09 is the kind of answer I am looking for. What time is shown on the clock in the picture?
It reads 7,46
